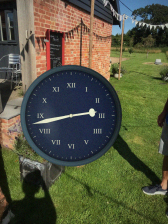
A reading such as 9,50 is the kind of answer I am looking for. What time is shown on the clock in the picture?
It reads 2,43
